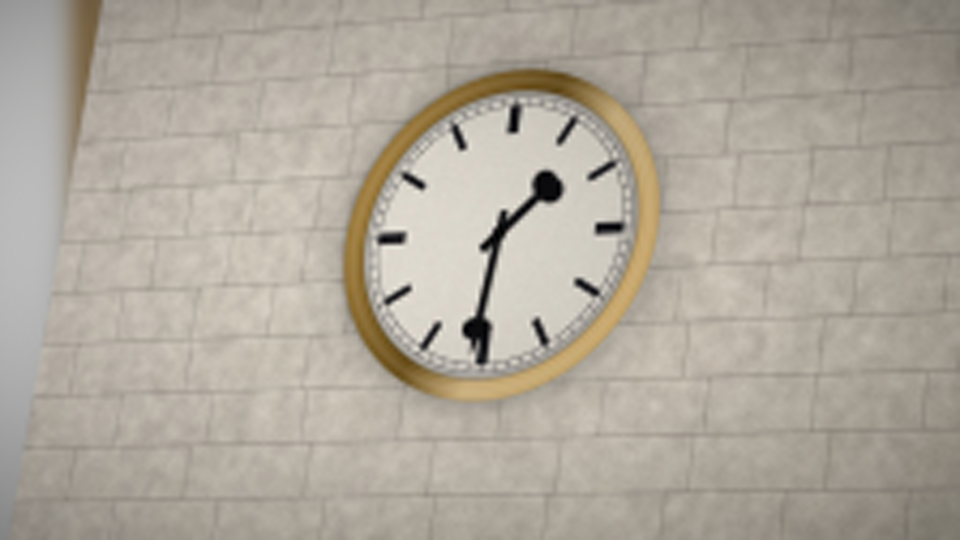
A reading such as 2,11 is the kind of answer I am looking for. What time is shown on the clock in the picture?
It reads 1,31
